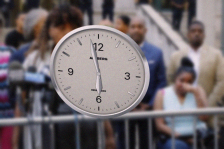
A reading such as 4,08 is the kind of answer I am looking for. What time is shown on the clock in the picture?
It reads 5,58
